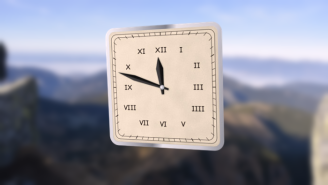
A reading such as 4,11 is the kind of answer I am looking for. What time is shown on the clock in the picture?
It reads 11,48
